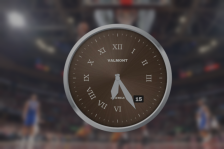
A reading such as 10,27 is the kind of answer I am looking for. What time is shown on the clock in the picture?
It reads 6,25
